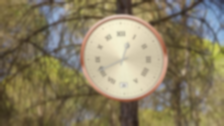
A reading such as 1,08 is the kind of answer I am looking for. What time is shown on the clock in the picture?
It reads 12,41
